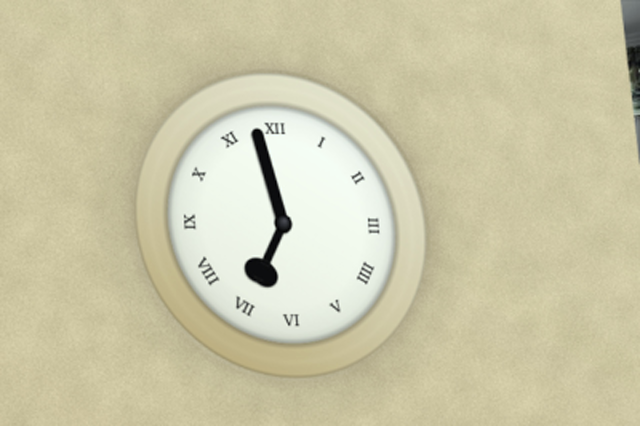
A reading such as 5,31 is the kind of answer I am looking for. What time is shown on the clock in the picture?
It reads 6,58
